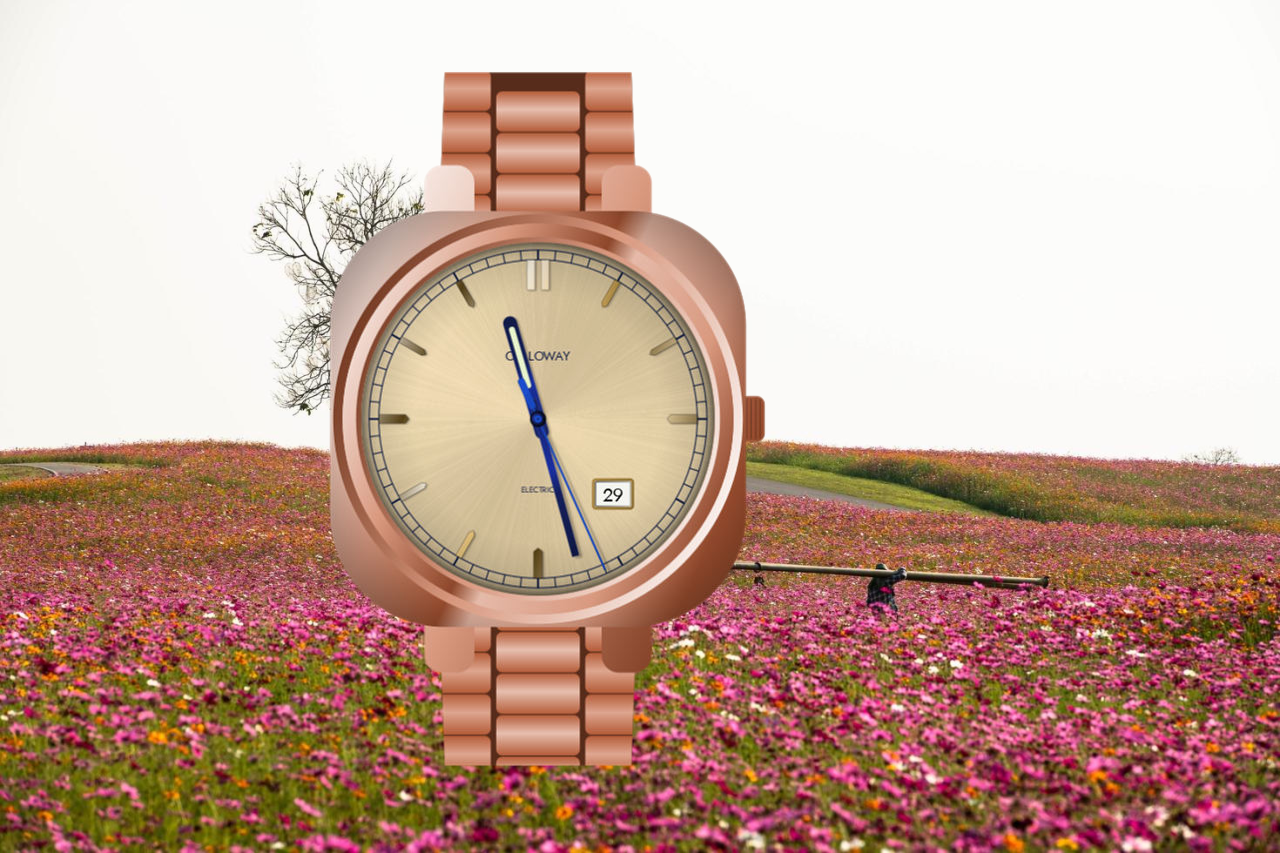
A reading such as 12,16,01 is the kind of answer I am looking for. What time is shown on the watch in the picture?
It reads 11,27,26
